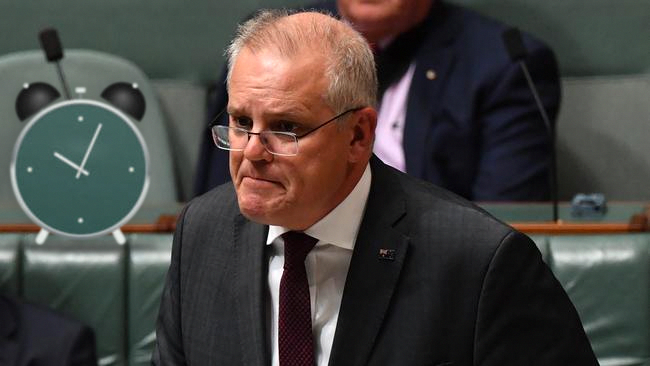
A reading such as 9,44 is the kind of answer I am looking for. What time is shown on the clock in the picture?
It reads 10,04
